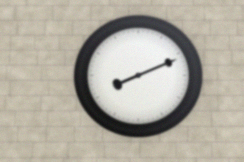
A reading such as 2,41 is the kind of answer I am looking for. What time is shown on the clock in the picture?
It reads 8,11
